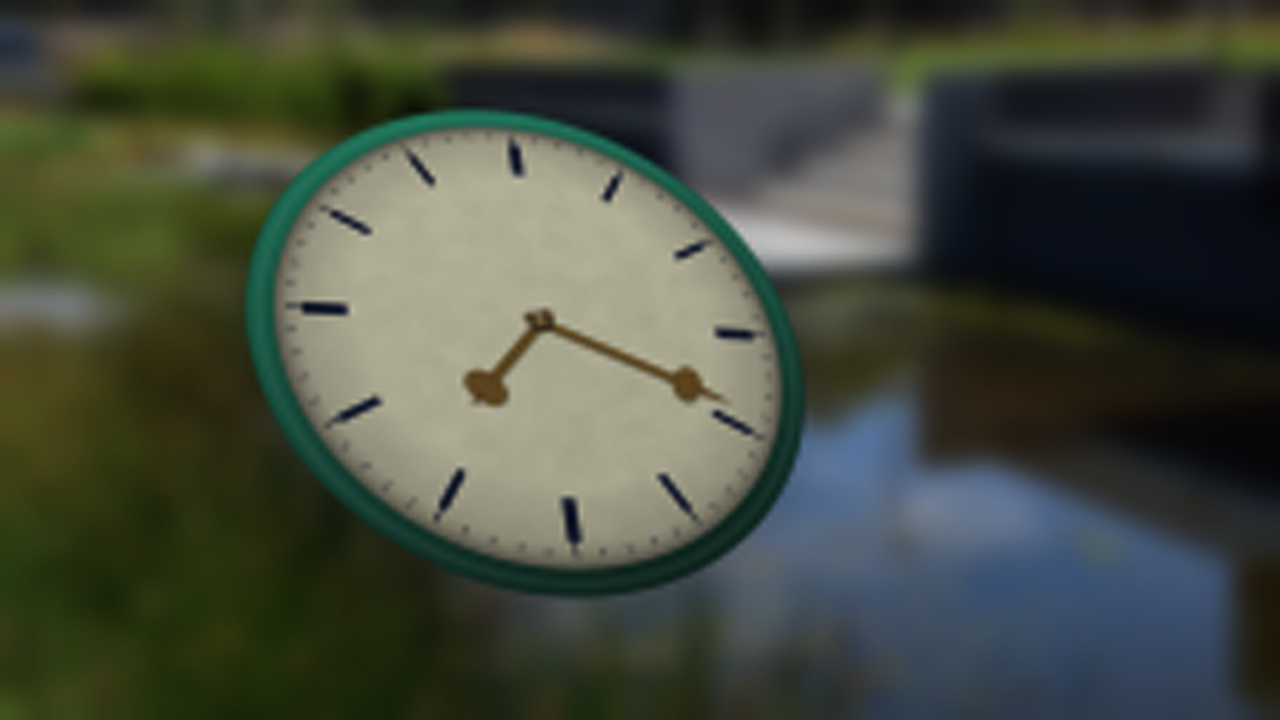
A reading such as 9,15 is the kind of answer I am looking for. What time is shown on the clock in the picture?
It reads 7,19
